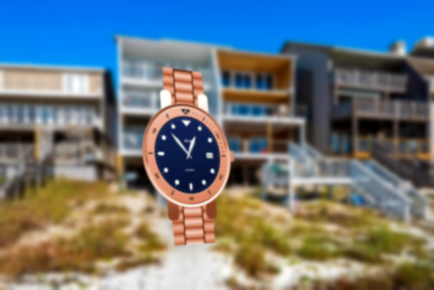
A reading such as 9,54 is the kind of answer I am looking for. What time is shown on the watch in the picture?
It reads 12,53
